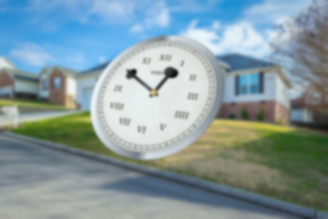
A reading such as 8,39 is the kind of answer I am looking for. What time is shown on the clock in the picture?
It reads 12,50
